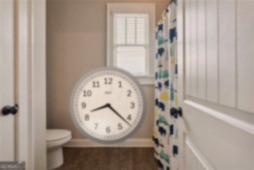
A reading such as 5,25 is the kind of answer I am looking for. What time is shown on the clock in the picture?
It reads 8,22
